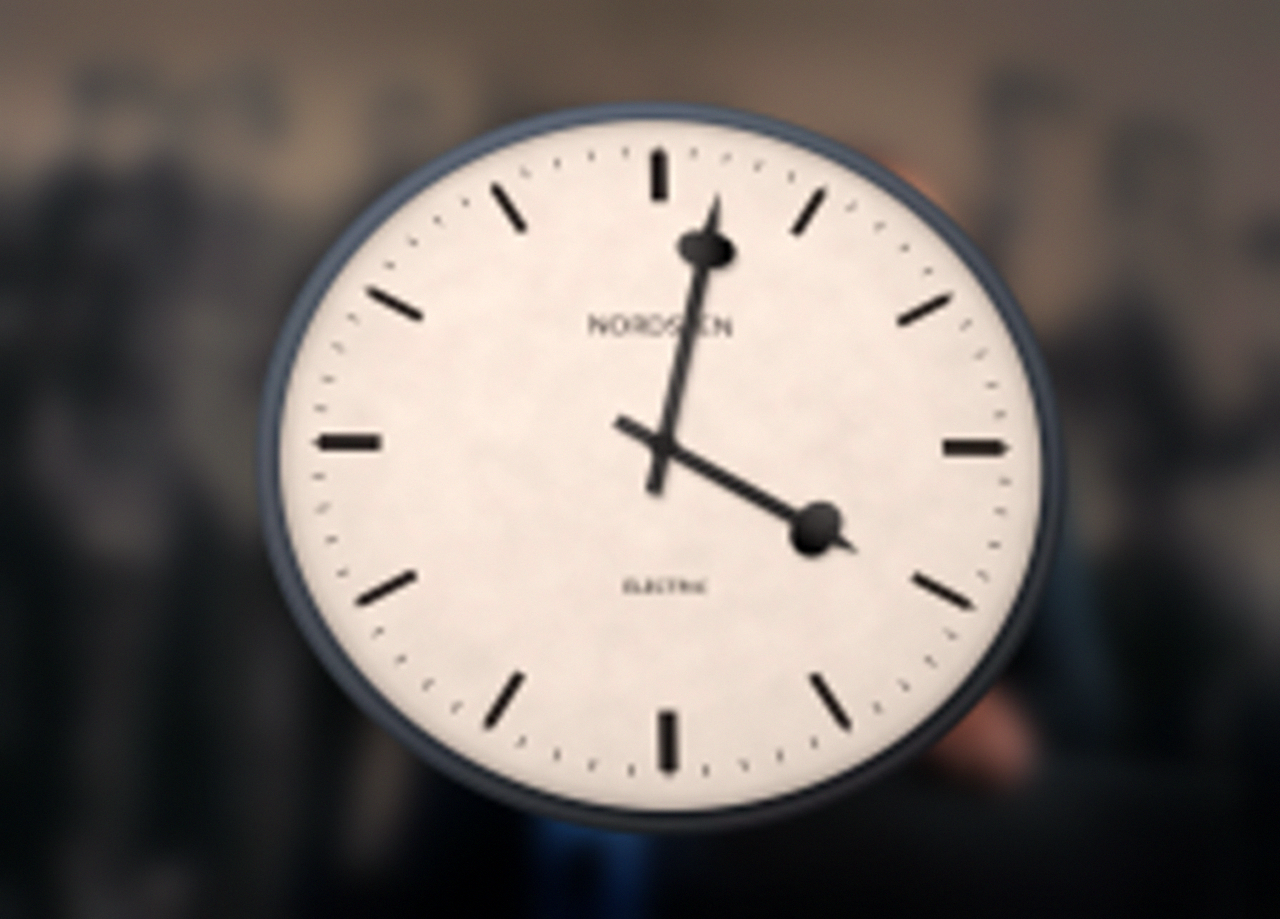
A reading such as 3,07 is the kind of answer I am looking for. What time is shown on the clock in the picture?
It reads 4,02
